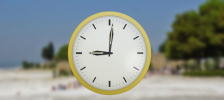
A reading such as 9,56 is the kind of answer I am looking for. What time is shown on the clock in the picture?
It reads 9,01
